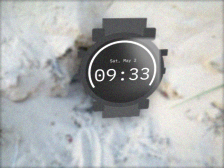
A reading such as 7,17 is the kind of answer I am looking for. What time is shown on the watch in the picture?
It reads 9,33
